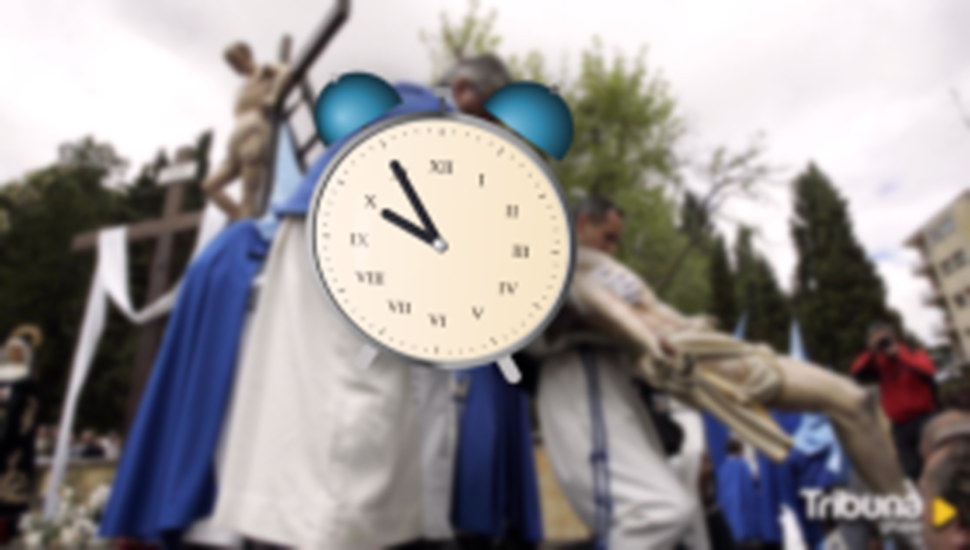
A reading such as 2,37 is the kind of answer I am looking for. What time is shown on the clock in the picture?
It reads 9,55
